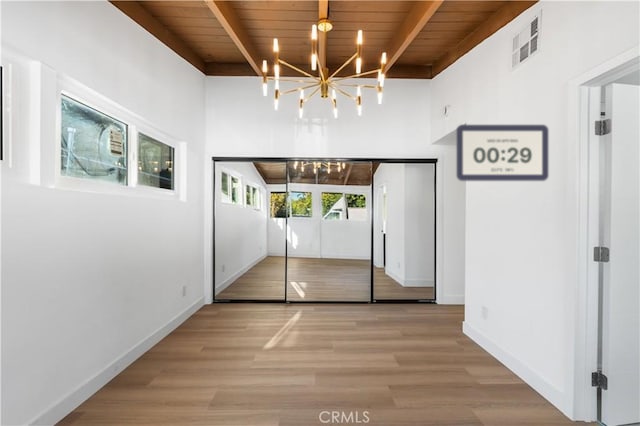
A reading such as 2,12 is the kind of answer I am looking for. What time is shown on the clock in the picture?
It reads 0,29
